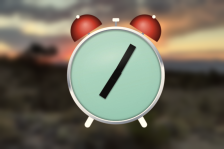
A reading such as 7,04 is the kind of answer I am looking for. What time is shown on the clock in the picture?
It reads 7,05
